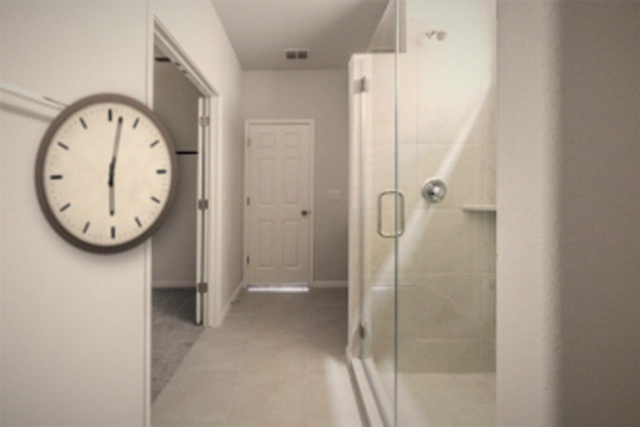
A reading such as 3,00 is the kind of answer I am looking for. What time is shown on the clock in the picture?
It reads 6,02
